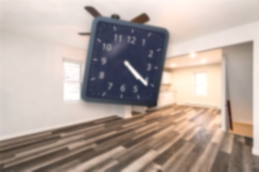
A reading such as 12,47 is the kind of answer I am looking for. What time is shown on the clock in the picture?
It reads 4,21
